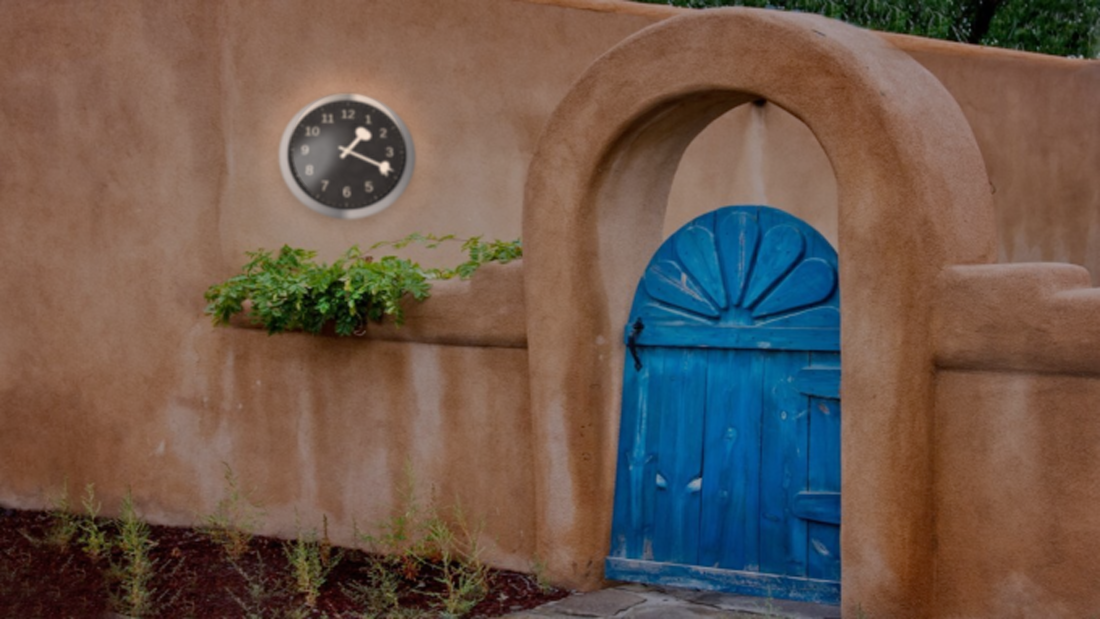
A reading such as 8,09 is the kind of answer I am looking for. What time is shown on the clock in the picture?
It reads 1,19
